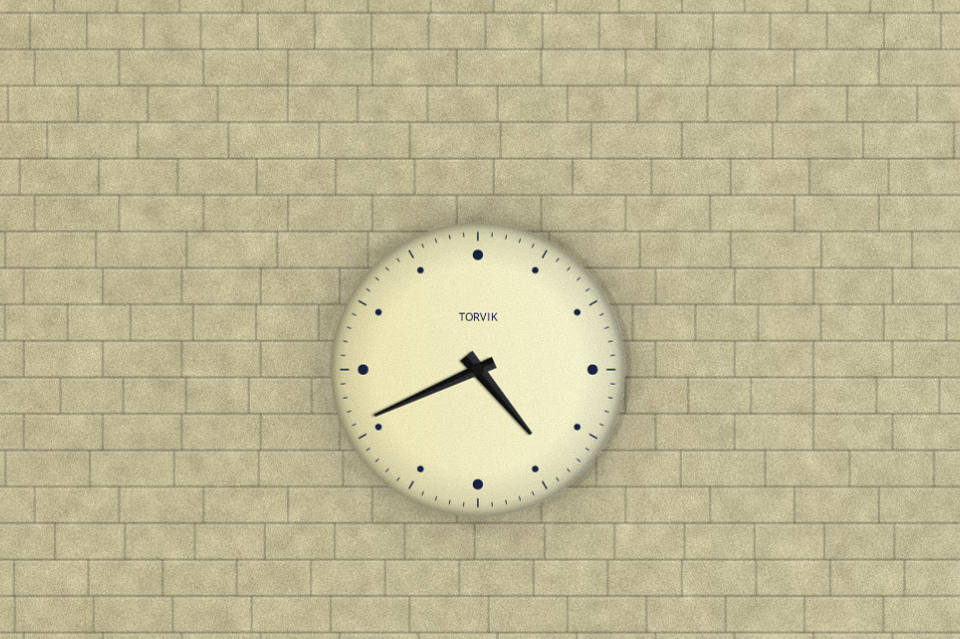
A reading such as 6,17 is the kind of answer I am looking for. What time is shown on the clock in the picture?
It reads 4,41
